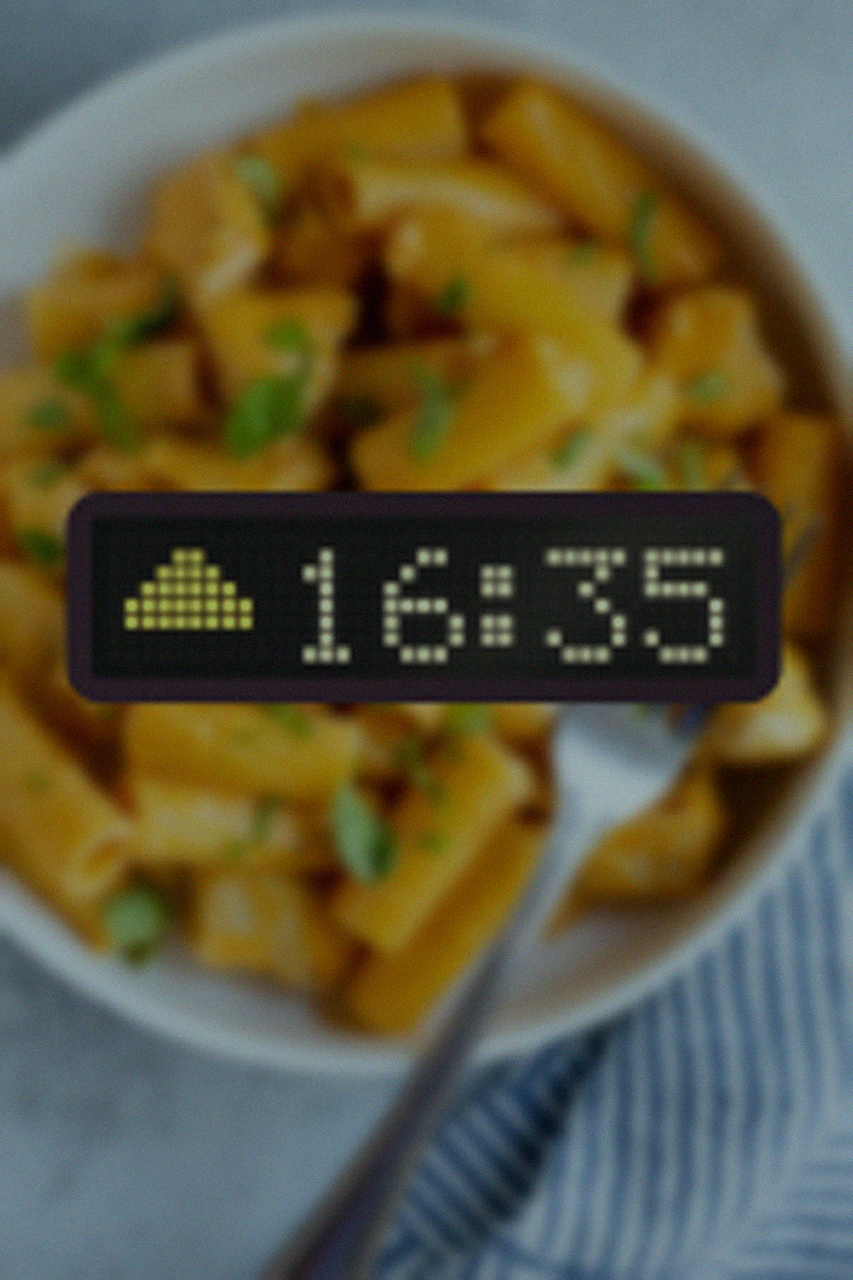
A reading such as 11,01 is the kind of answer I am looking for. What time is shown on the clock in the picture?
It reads 16,35
